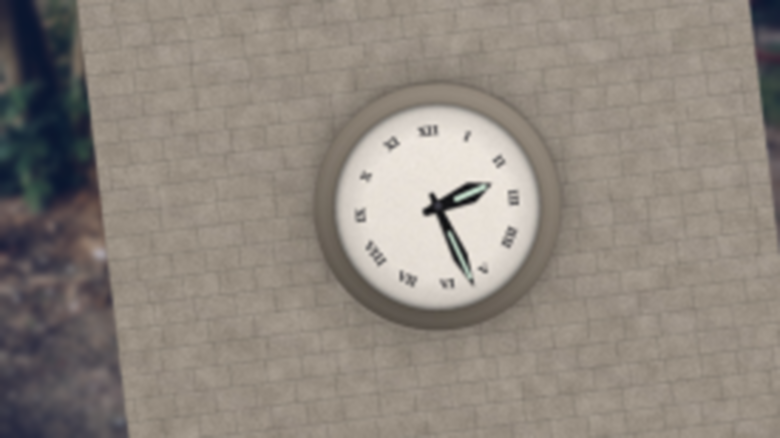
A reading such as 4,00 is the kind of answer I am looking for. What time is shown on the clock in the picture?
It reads 2,27
